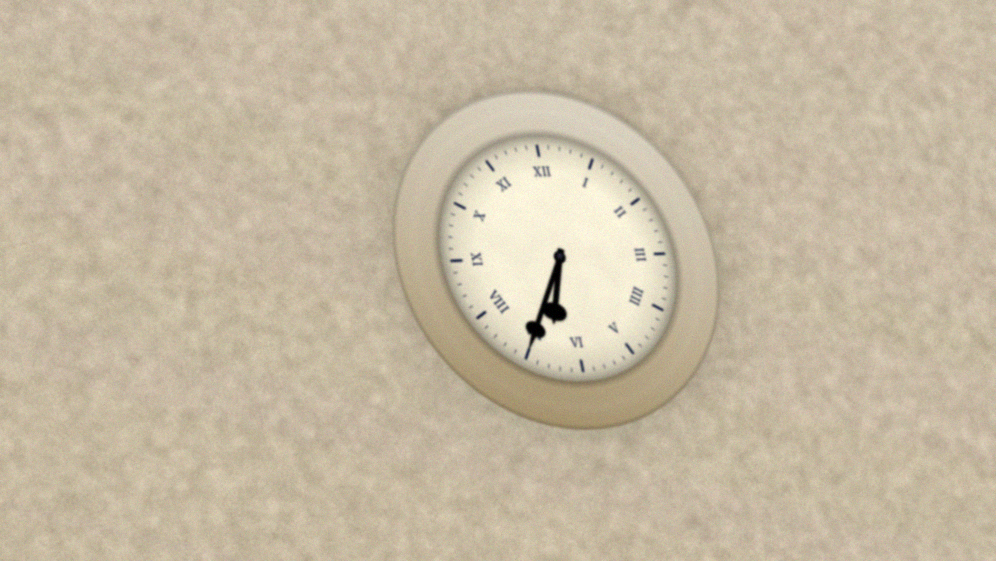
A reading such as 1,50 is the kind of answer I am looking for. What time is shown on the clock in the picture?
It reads 6,35
